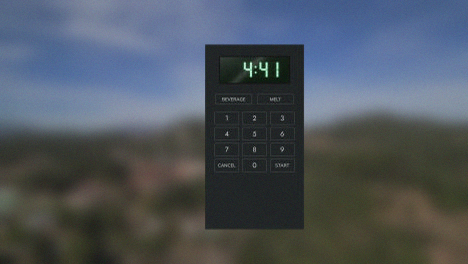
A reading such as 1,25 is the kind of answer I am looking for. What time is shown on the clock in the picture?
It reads 4,41
